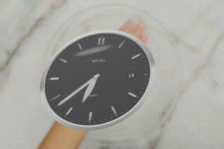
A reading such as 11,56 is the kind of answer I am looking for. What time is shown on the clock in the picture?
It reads 6,38
